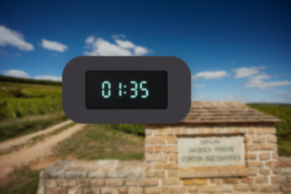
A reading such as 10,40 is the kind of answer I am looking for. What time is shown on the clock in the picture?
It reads 1,35
